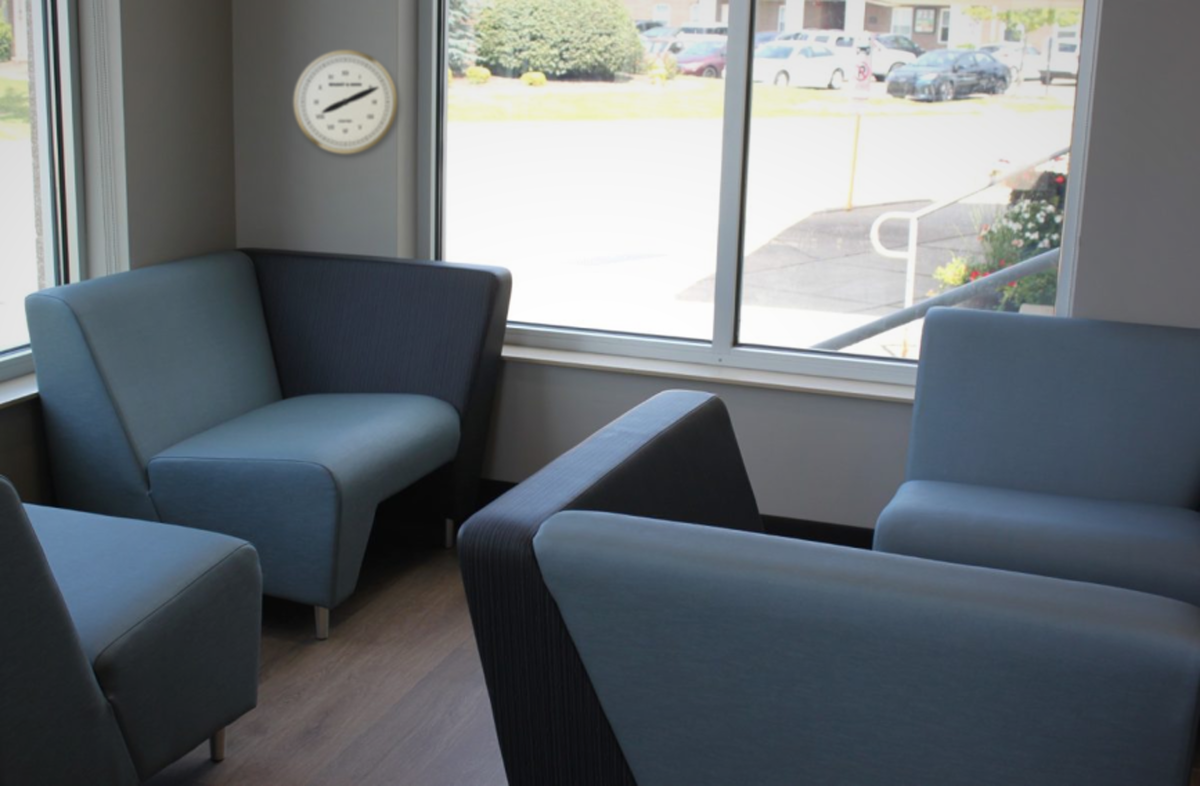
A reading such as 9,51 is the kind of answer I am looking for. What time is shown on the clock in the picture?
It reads 8,11
